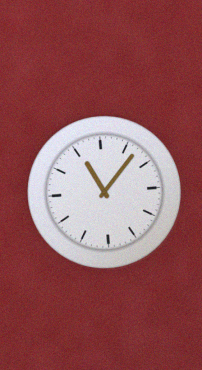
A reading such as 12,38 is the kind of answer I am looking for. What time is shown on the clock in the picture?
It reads 11,07
